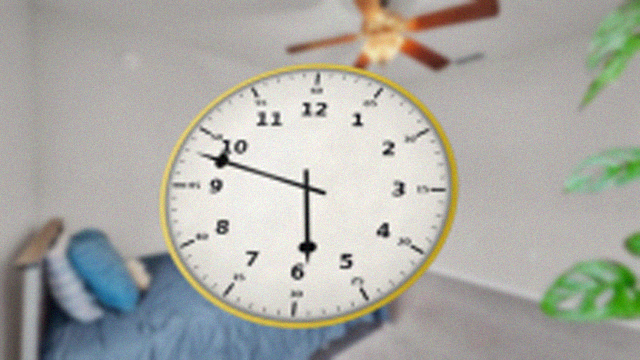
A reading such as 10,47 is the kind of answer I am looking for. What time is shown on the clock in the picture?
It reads 5,48
